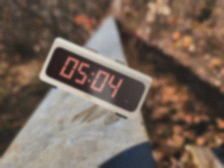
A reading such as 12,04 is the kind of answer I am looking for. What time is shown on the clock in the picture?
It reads 5,04
